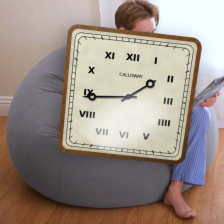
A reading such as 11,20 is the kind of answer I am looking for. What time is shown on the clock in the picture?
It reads 1,44
